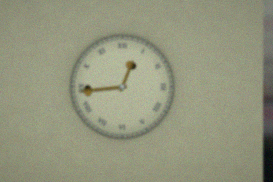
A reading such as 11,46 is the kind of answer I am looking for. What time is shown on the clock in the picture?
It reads 12,44
